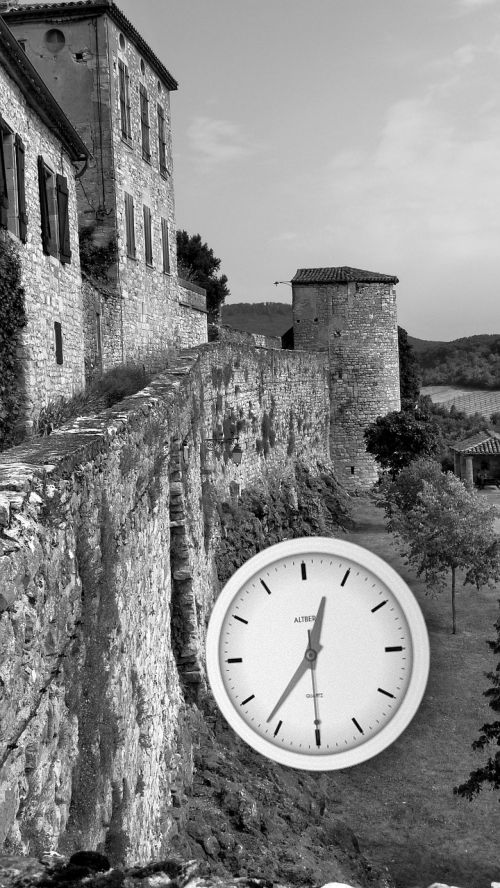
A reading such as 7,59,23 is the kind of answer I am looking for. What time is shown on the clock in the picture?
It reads 12,36,30
